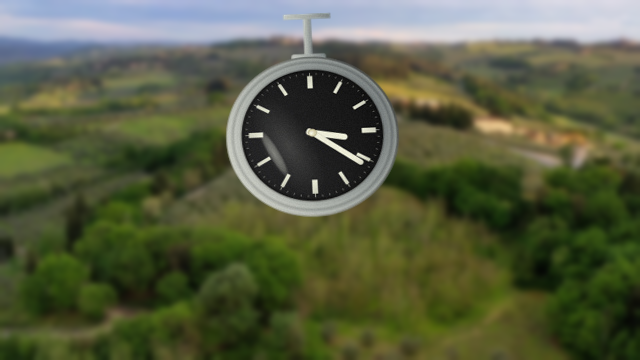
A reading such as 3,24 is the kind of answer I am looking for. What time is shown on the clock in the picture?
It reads 3,21
